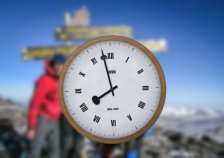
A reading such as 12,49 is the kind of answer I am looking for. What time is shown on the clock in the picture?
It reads 7,58
